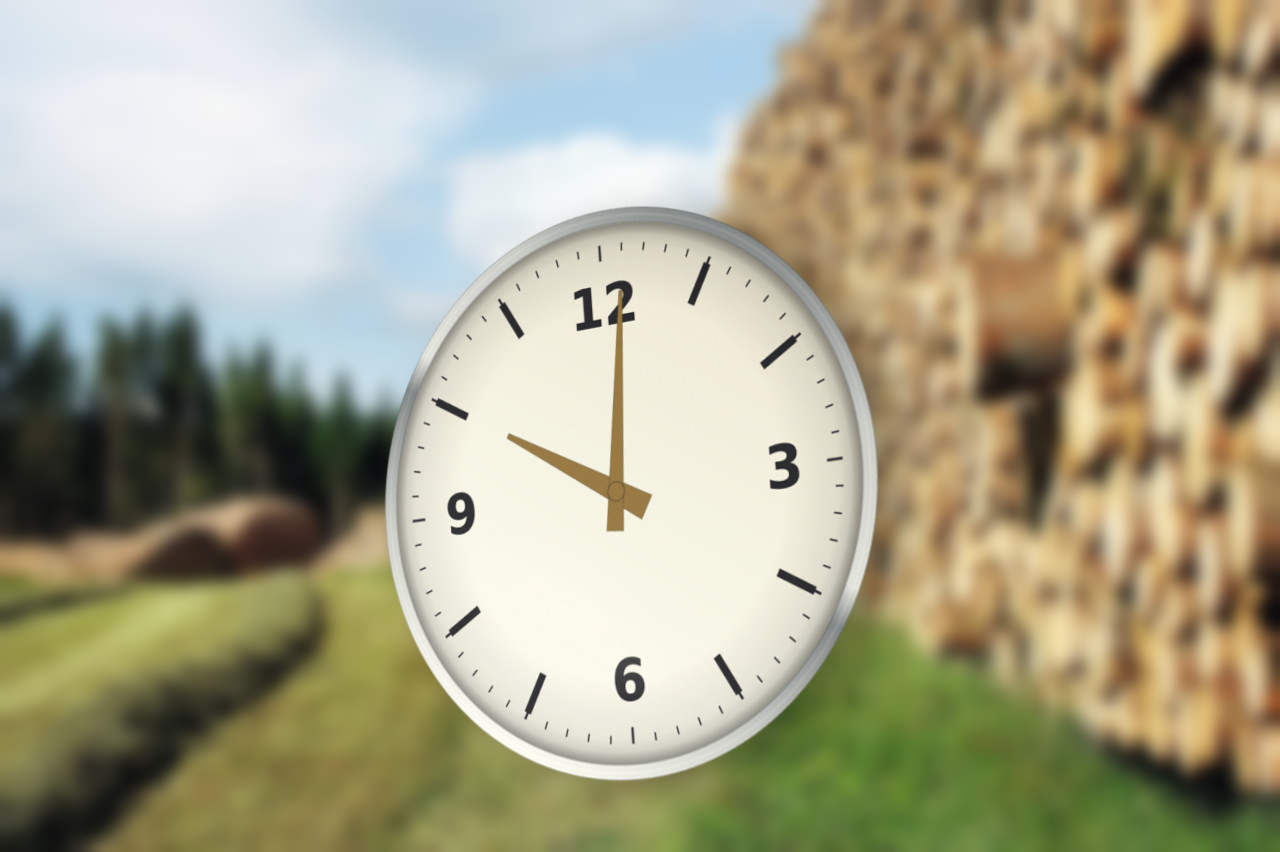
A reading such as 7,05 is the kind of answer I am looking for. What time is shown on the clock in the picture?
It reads 10,01
